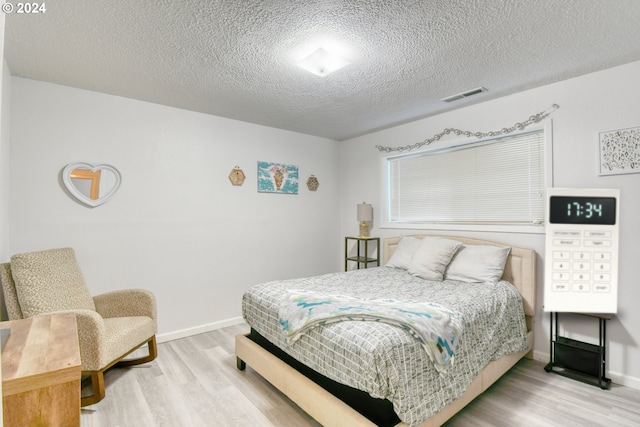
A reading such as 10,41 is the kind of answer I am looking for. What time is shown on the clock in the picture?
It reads 17,34
